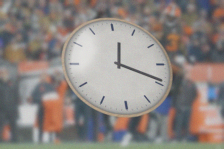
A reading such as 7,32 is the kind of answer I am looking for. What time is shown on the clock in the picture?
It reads 12,19
